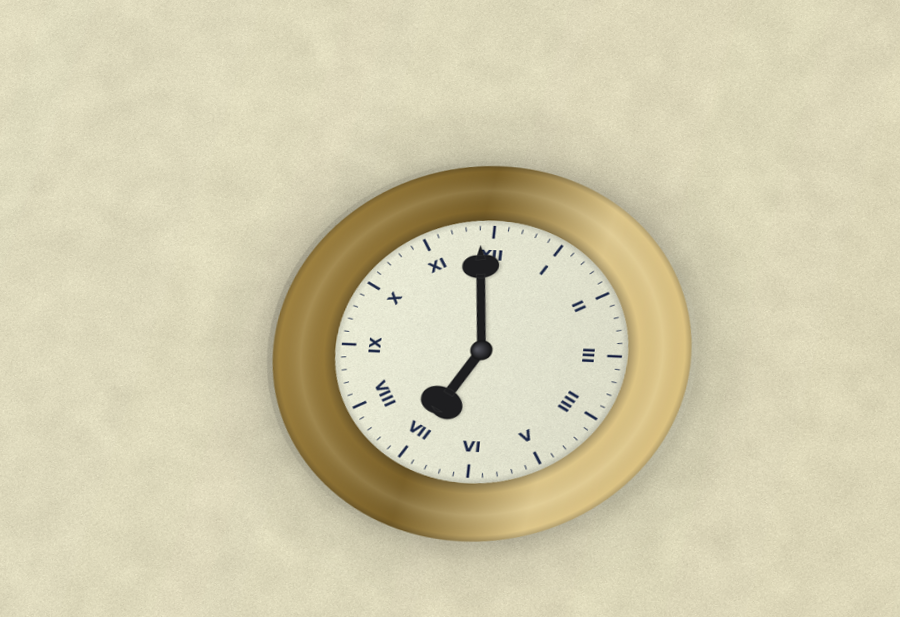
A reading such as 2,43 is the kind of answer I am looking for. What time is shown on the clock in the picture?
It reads 6,59
